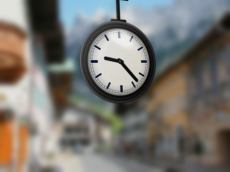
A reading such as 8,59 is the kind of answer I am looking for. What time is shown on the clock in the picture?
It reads 9,23
